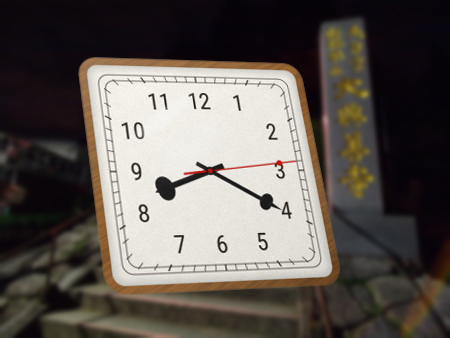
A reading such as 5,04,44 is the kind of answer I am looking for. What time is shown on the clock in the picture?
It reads 8,20,14
